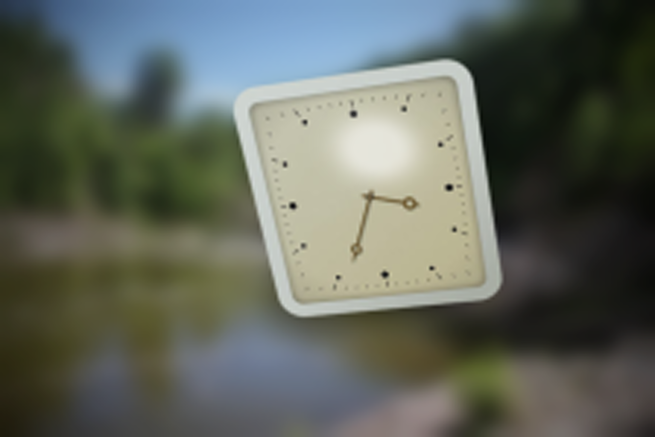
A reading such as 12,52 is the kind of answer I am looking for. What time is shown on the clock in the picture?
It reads 3,34
